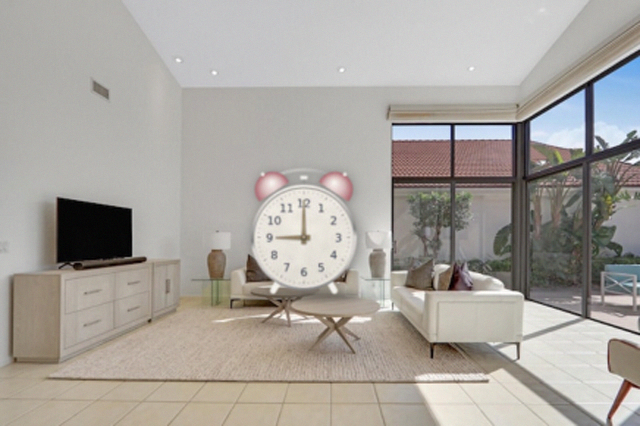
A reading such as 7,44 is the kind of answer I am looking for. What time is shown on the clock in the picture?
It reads 9,00
